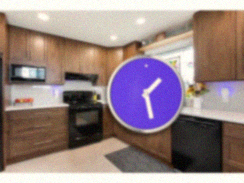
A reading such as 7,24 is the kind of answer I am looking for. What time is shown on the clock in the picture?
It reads 1,28
